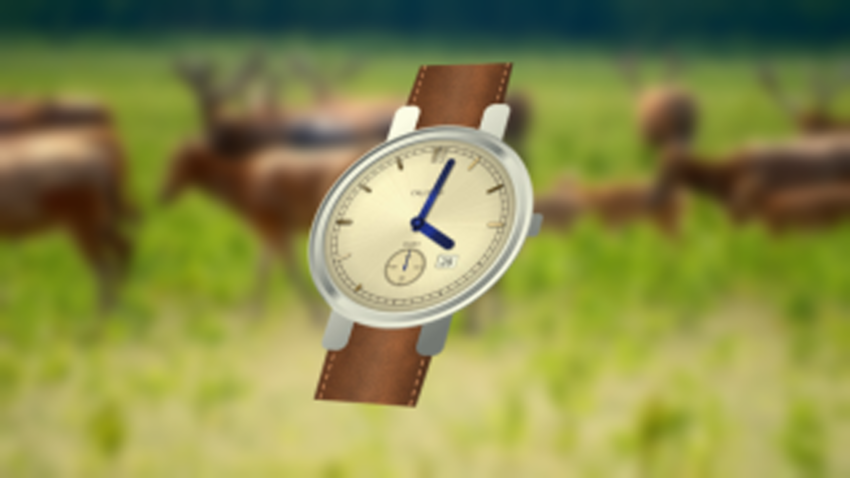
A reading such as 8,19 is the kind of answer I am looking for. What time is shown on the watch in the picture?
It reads 4,02
